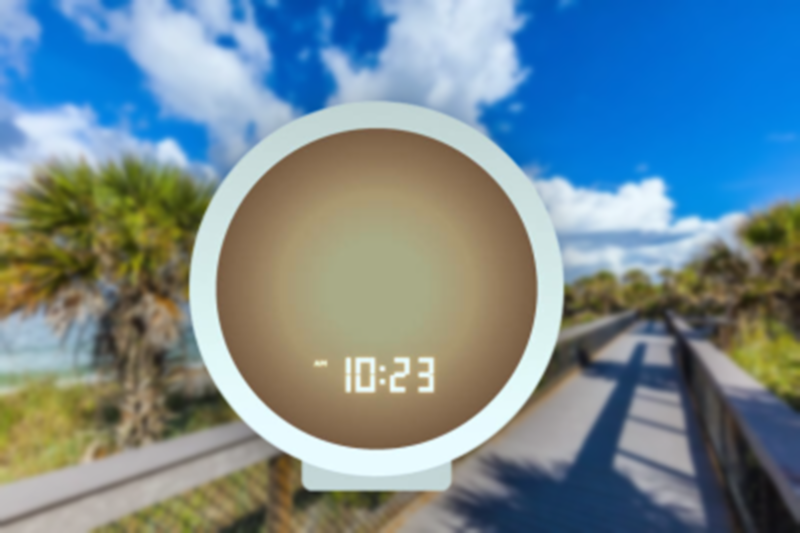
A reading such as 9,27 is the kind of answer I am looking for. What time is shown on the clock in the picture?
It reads 10,23
